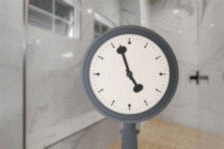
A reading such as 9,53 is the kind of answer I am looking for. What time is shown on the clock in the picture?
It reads 4,57
